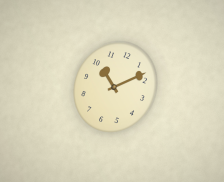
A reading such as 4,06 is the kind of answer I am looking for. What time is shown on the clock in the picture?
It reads 10,08
